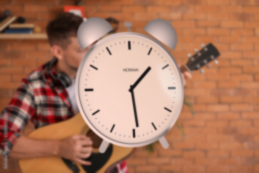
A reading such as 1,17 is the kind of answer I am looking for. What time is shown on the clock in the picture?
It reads 1,29
